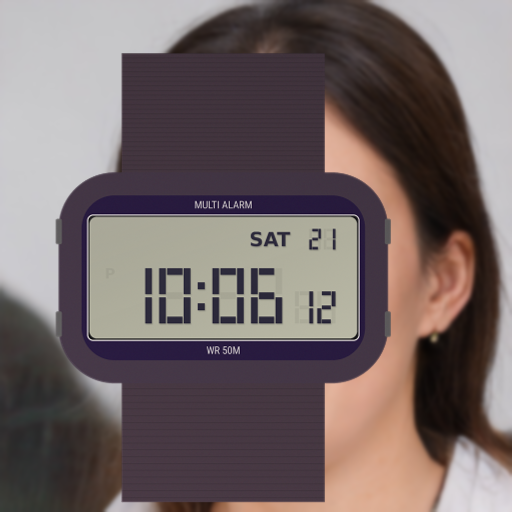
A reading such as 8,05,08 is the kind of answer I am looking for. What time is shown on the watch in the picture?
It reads 10,06,12
